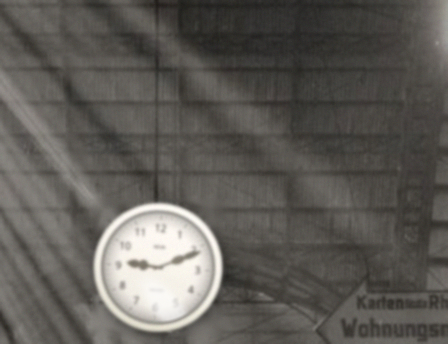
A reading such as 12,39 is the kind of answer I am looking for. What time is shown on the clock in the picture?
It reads 9,11
